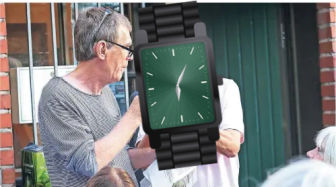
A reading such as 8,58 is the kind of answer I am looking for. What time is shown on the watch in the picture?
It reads 6,05
